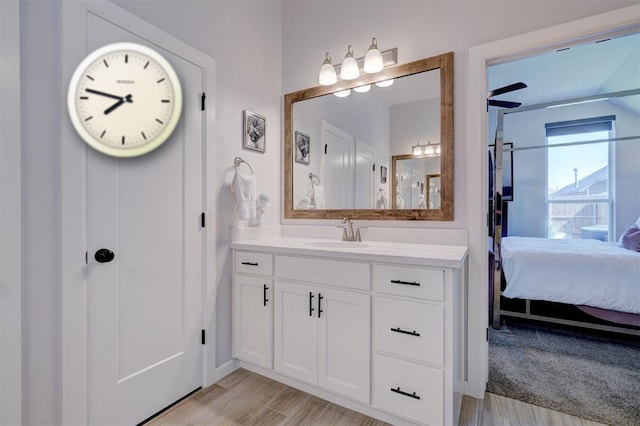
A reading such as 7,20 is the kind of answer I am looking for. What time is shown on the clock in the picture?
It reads 7,47
